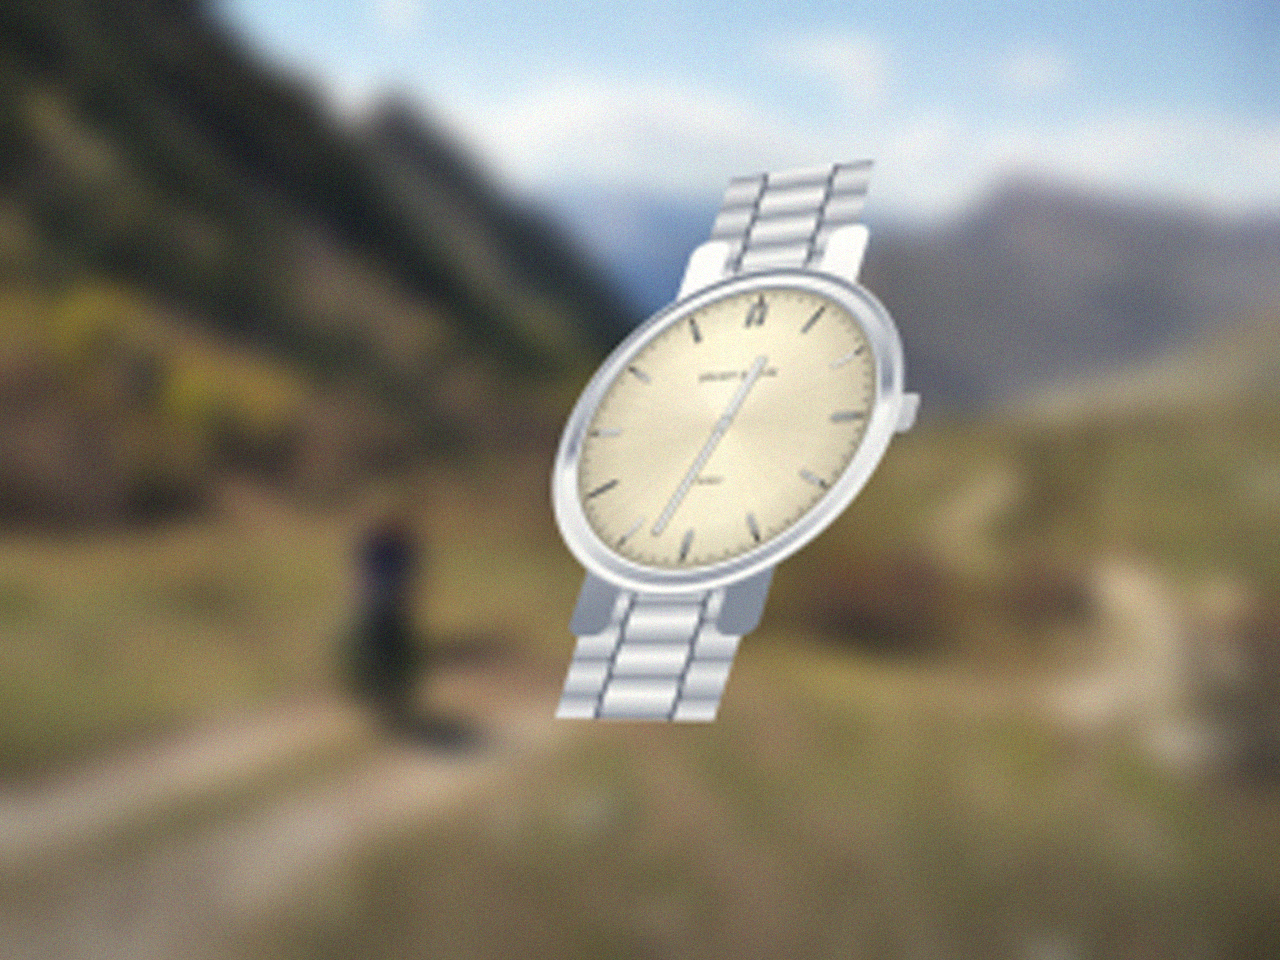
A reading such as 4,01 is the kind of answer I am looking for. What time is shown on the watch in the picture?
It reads 12,33
